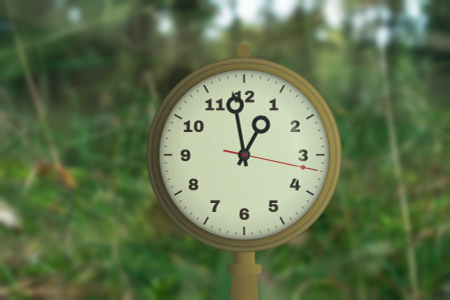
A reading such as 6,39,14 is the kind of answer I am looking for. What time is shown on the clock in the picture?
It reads 12,58,17
